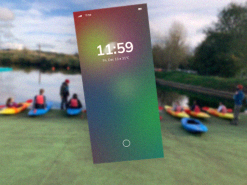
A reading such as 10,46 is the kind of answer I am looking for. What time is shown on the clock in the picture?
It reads 11,59
